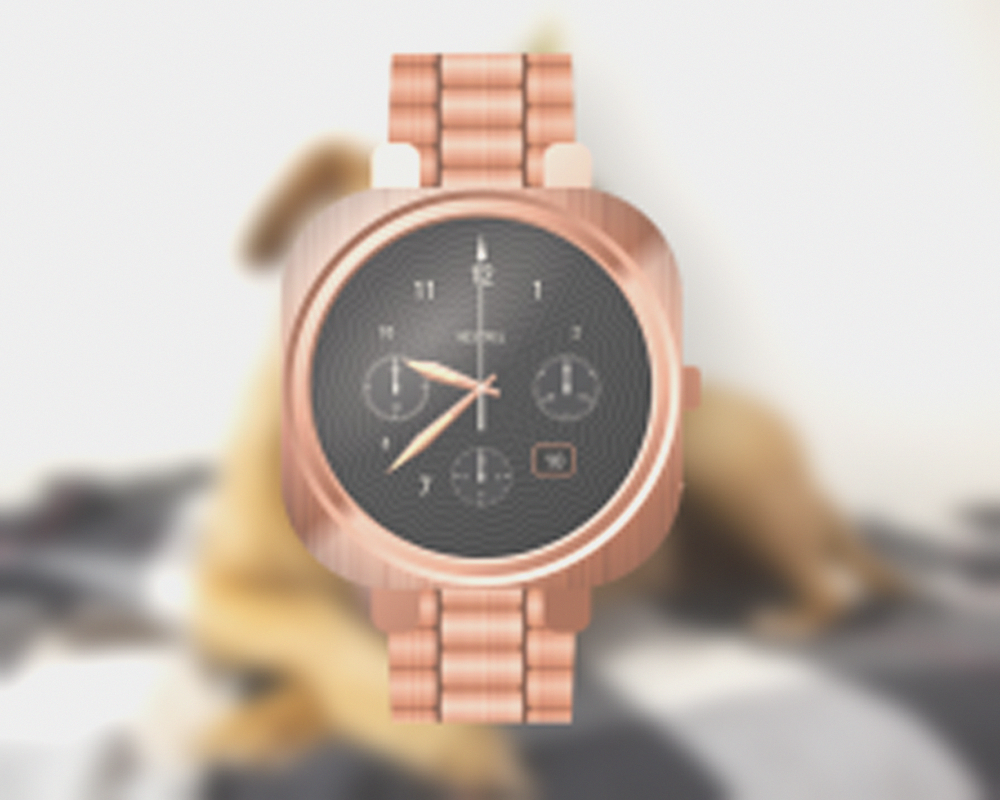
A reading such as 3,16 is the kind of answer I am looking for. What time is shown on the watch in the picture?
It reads 9,38
